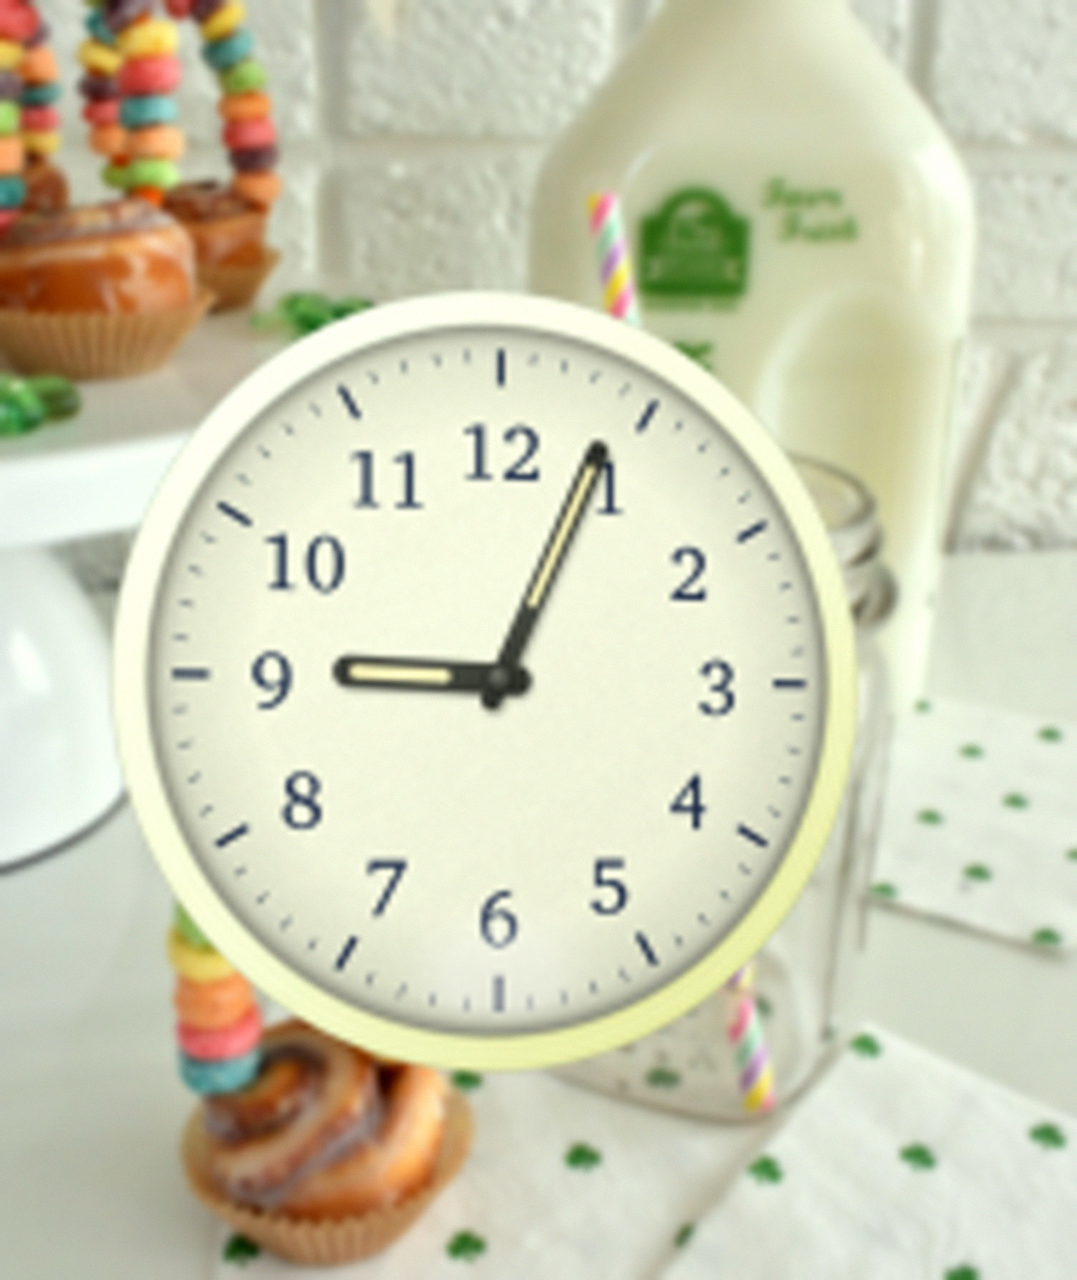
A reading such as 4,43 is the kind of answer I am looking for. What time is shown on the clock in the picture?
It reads 9,04
